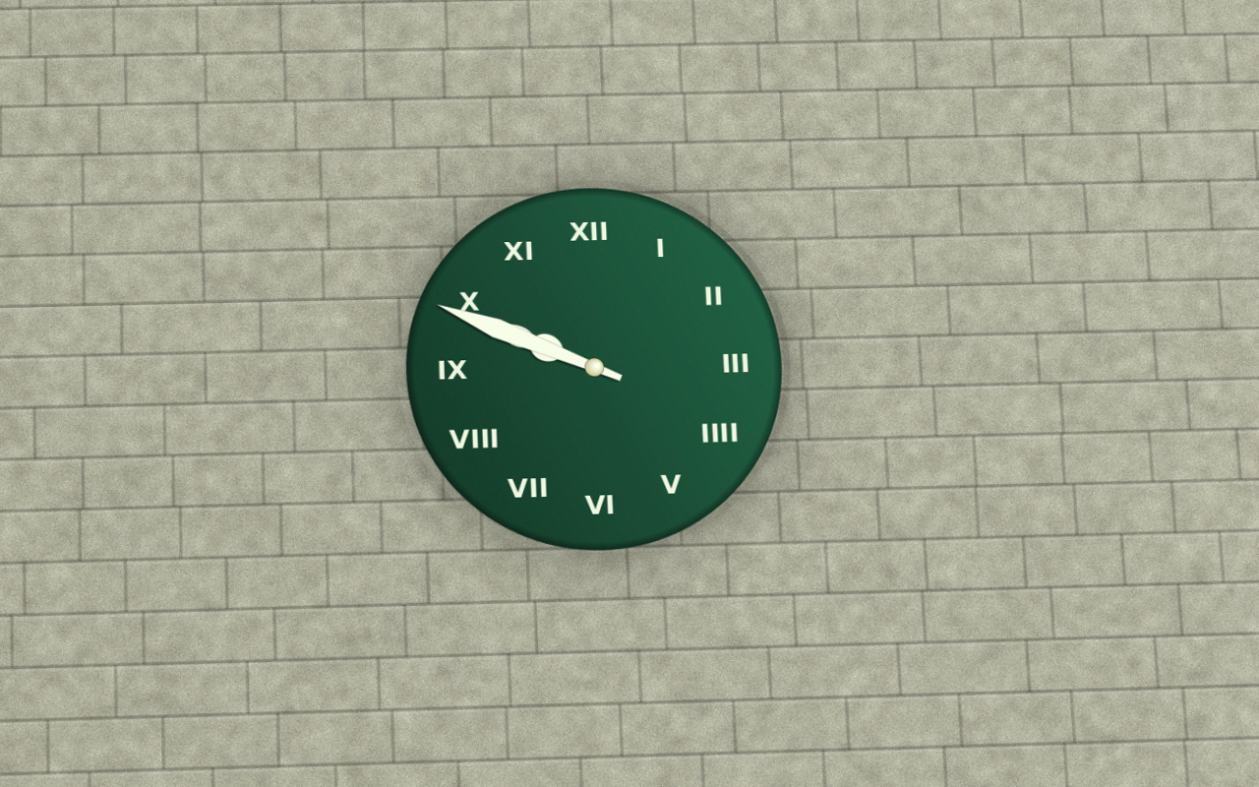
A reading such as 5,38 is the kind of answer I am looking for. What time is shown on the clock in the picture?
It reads 9,49
